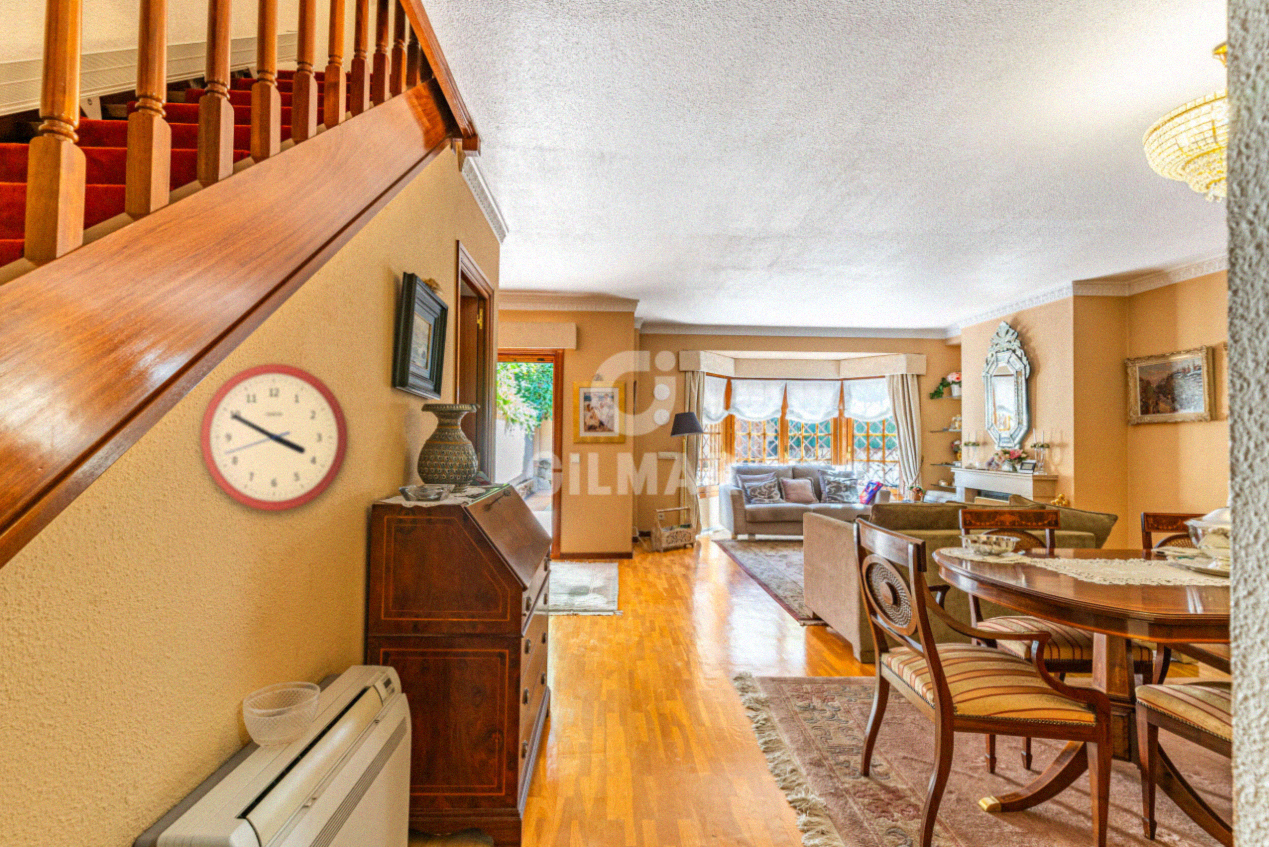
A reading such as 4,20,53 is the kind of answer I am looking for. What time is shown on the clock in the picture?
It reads 3,49,42
